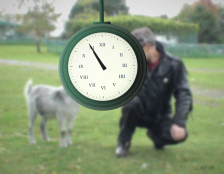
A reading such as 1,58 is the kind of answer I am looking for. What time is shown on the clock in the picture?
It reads 10,55
